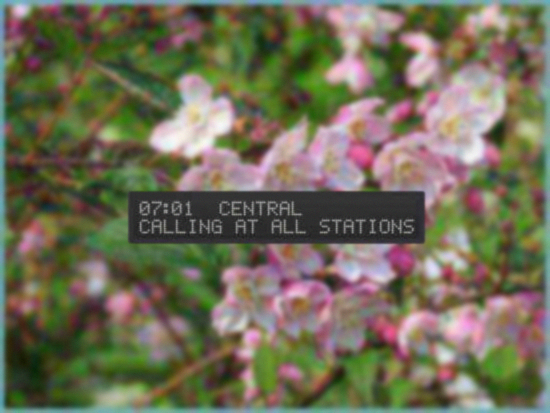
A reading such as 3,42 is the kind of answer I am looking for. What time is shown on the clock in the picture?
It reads 7,01
